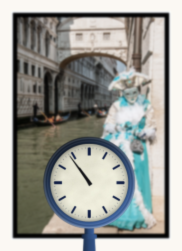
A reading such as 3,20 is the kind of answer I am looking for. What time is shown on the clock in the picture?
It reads 10,54
